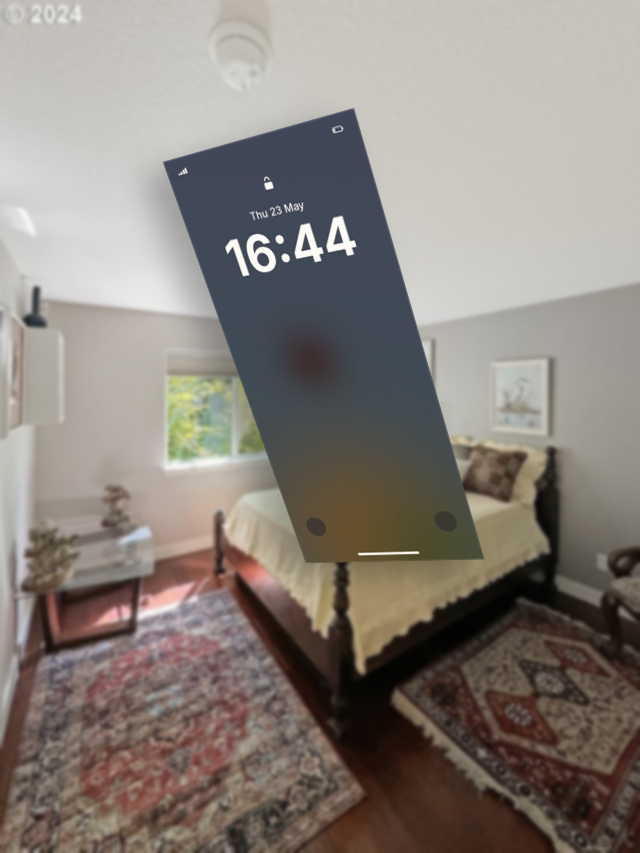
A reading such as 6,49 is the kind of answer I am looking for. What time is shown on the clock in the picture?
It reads 16,44
